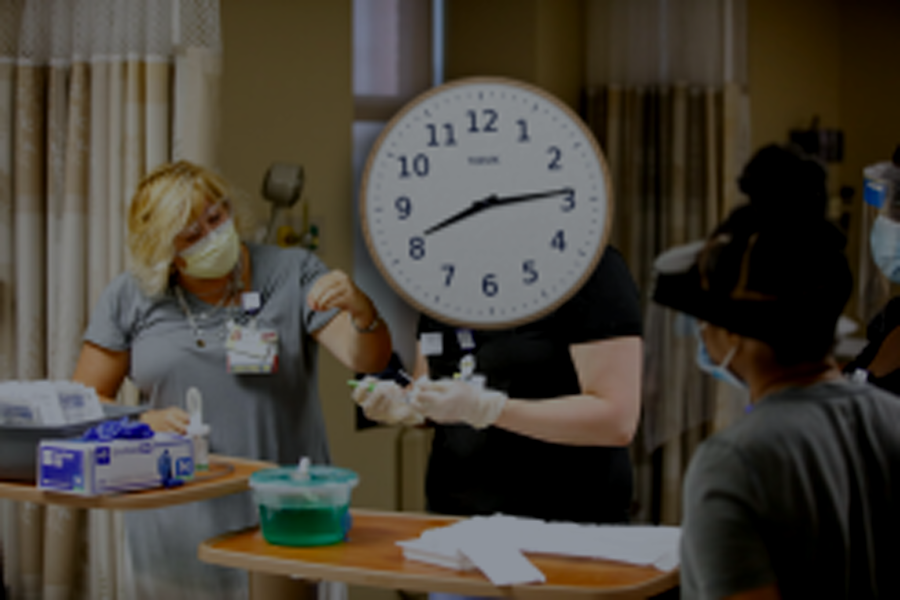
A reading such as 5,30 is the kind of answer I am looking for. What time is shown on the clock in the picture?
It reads 8,14
